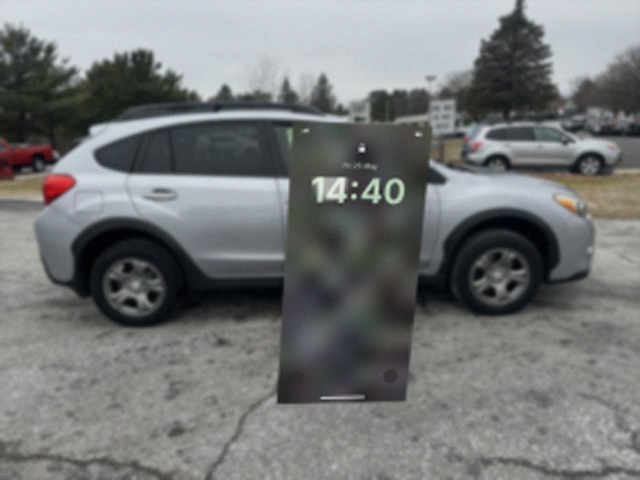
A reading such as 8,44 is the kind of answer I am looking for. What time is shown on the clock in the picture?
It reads 14,40
